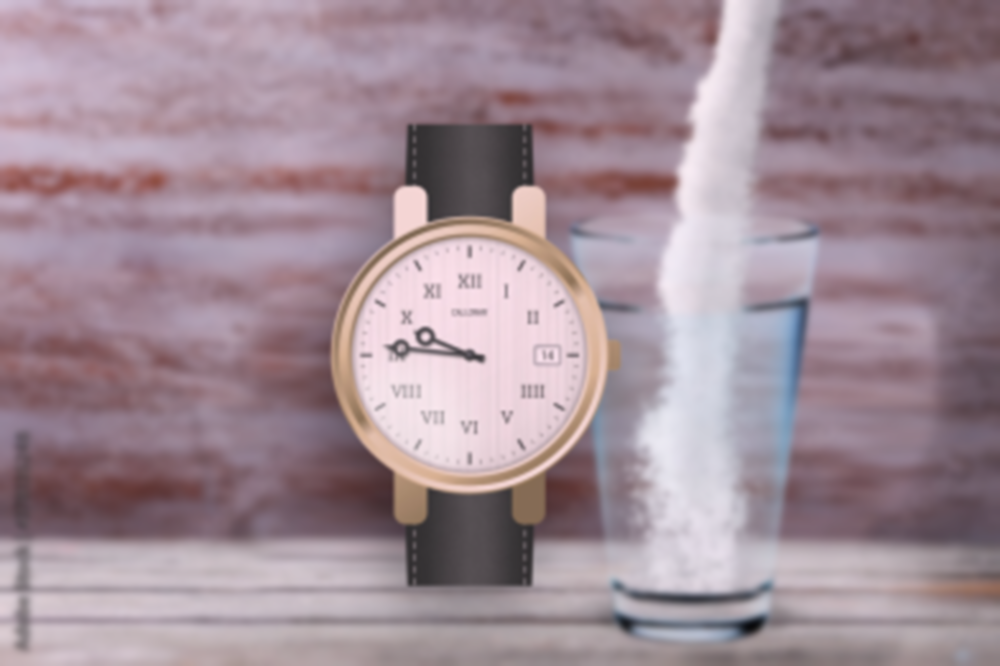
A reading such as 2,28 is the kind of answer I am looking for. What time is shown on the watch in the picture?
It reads 9,46
